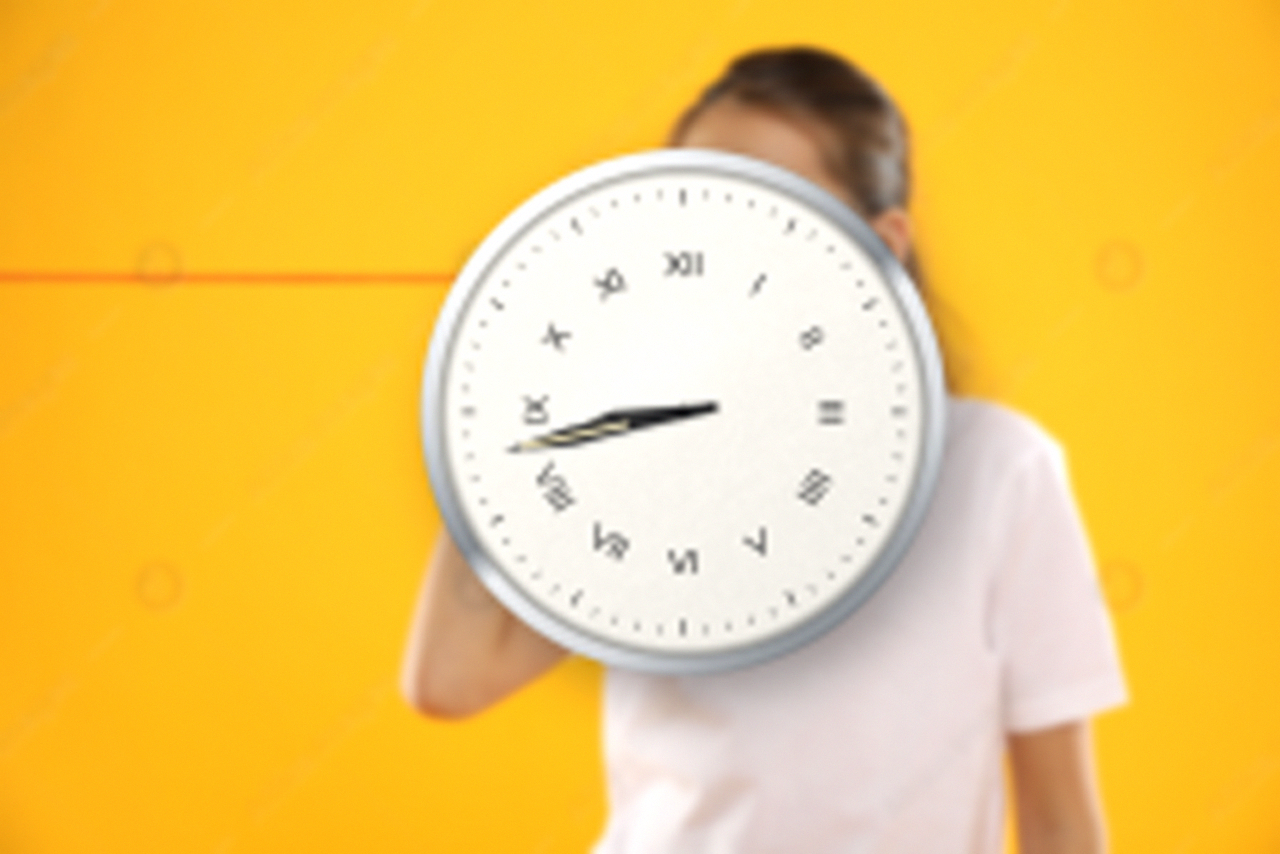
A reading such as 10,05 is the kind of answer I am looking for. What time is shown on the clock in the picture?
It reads 8,43
